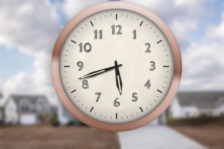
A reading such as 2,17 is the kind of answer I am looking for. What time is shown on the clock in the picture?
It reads 5,42
